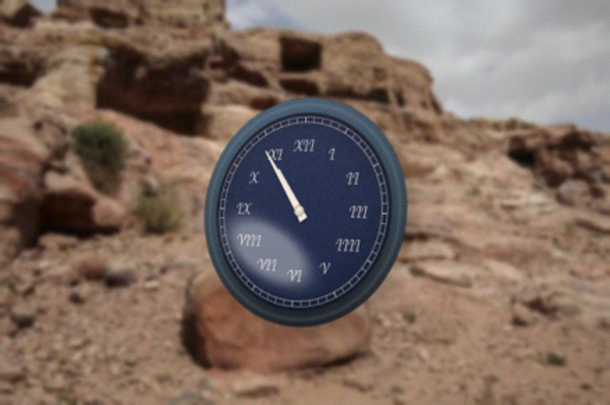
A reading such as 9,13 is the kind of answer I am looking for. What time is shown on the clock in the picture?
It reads 10,54
